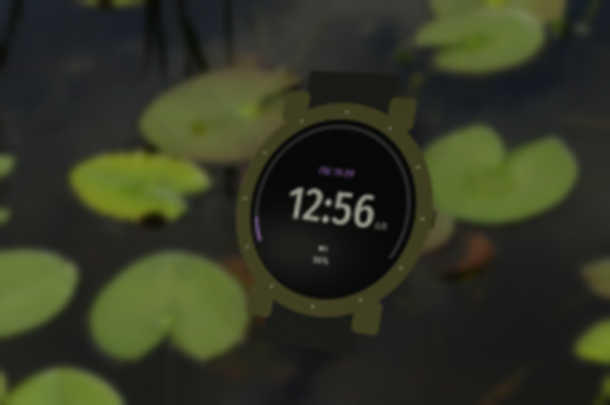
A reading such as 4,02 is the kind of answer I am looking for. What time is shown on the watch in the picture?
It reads 12,56
